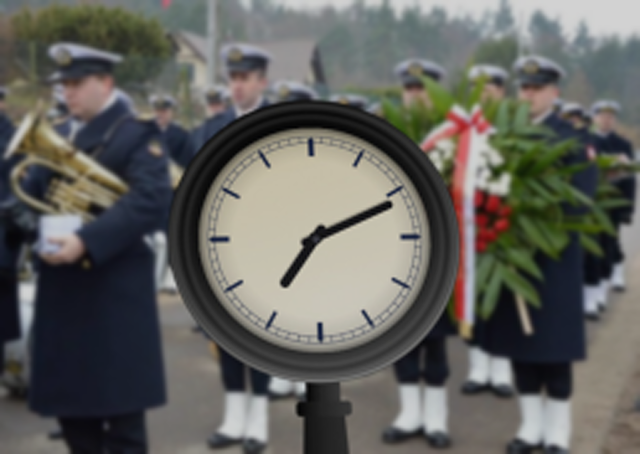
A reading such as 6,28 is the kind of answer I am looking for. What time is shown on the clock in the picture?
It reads 7,11
